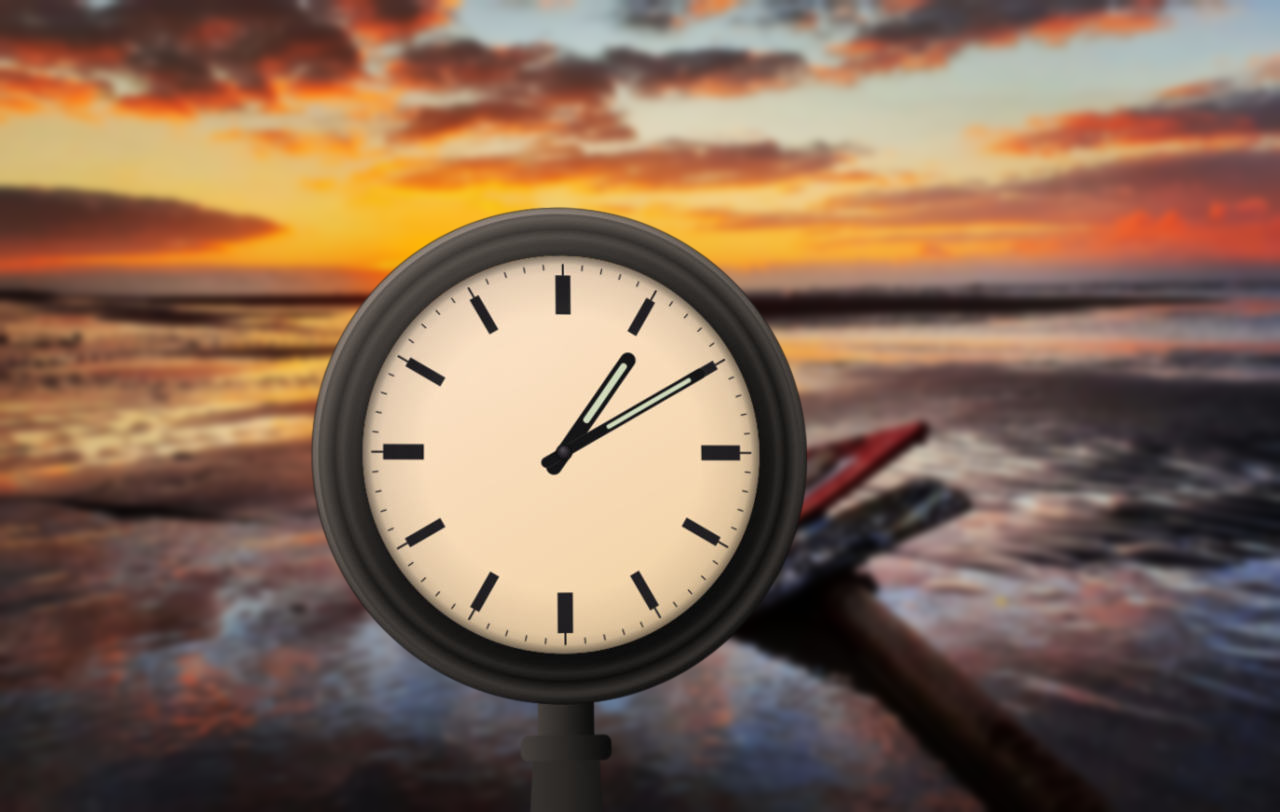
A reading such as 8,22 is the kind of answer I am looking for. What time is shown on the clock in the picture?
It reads 1,10
